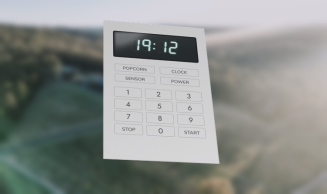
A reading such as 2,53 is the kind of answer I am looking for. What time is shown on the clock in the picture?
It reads 19,12
